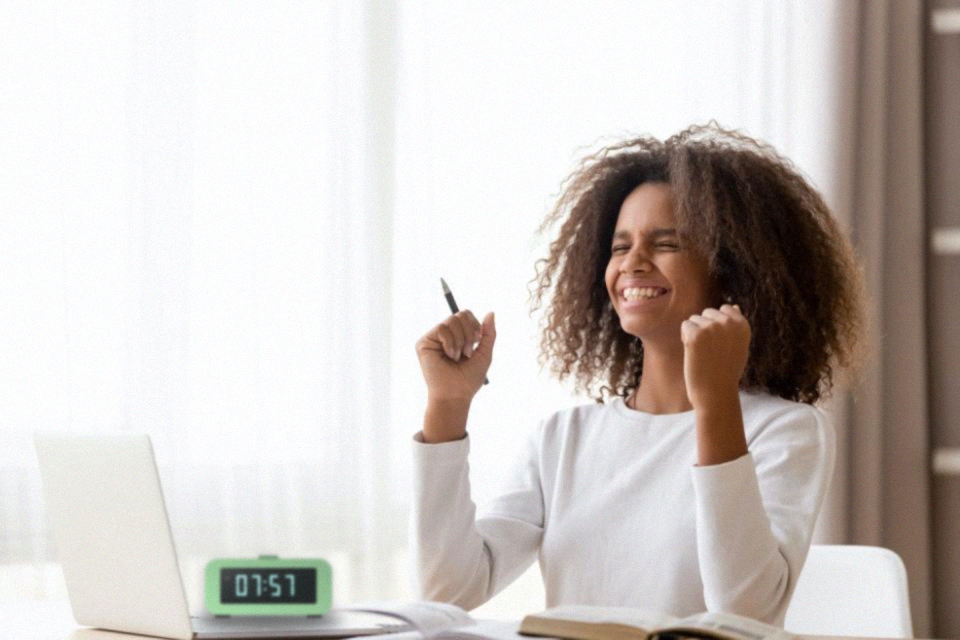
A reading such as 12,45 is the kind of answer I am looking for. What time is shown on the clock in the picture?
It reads 7,57
